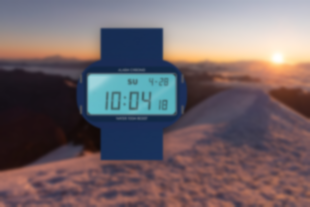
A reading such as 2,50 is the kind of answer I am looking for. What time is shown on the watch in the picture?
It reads 10,04
